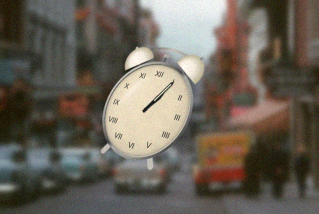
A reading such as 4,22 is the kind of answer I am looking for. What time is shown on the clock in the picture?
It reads 1,05
